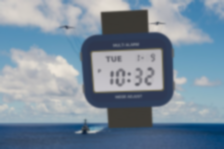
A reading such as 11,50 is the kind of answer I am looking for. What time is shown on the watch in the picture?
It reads 10,32
